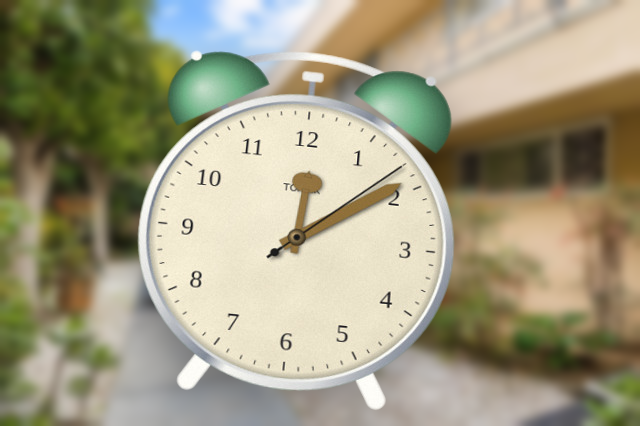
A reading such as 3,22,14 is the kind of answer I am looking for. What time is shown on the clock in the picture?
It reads 12,09,08
